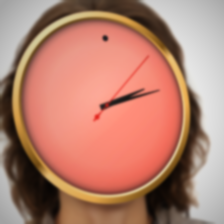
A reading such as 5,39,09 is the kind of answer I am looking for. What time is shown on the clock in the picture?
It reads 2,12,07
